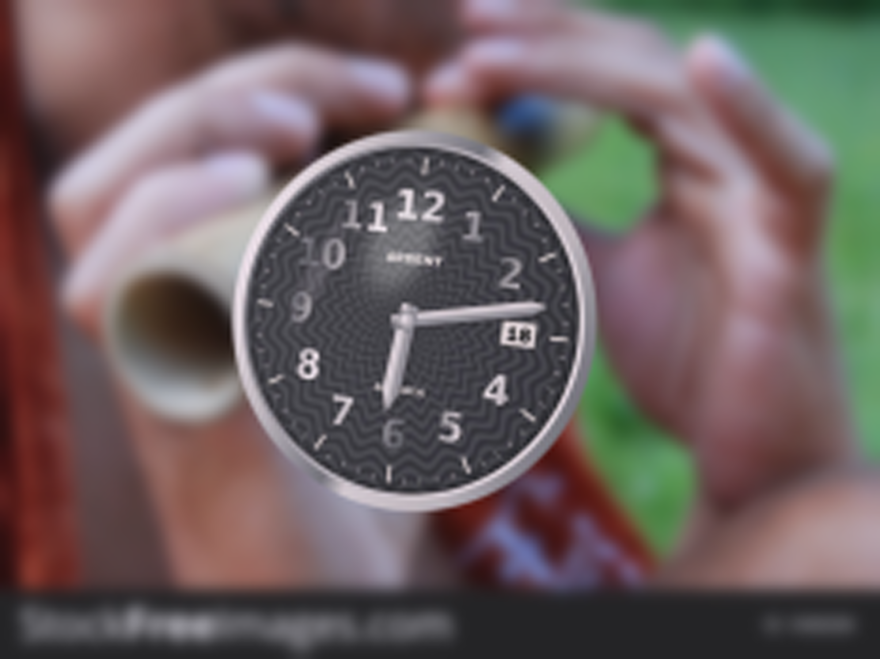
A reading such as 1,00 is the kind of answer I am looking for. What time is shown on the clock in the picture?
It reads 6,13
